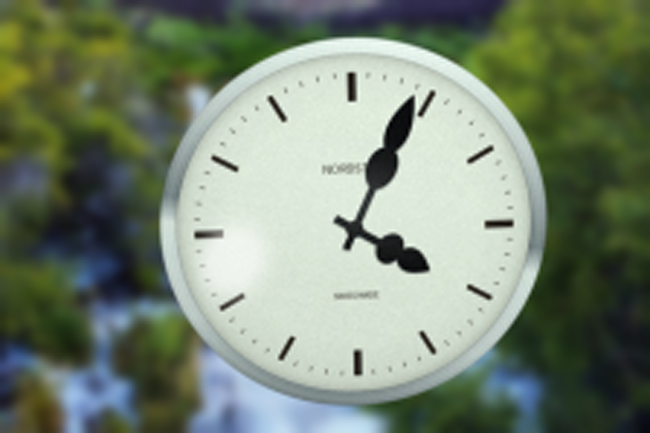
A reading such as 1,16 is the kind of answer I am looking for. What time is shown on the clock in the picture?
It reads 4,04
